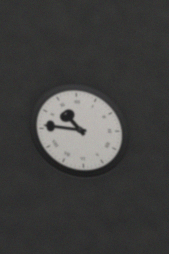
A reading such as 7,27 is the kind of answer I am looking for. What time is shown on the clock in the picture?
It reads 10,46
